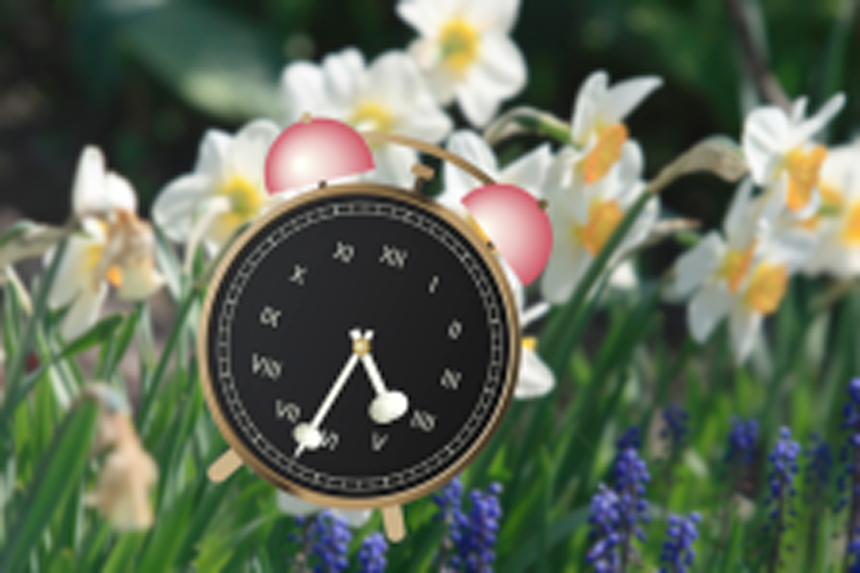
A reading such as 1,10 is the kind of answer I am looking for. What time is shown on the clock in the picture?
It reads 4,32
